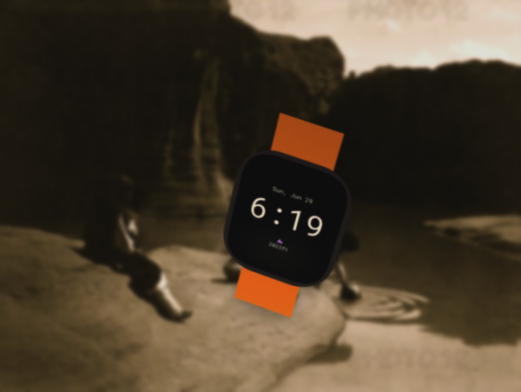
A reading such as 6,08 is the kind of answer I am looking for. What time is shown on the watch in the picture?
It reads 6,19
